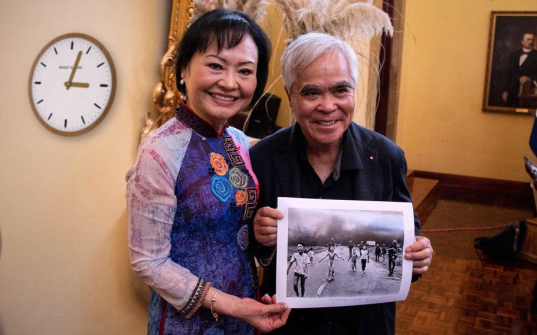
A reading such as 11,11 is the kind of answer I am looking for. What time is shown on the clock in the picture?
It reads 3,03
